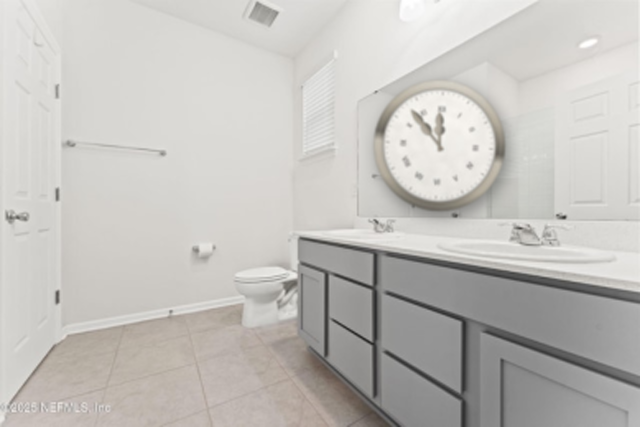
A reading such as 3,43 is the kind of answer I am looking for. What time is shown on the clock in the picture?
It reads 11,53
